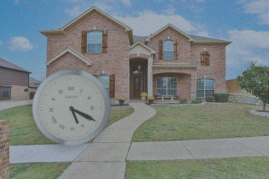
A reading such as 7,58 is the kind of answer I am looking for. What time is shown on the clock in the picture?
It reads 5,20
